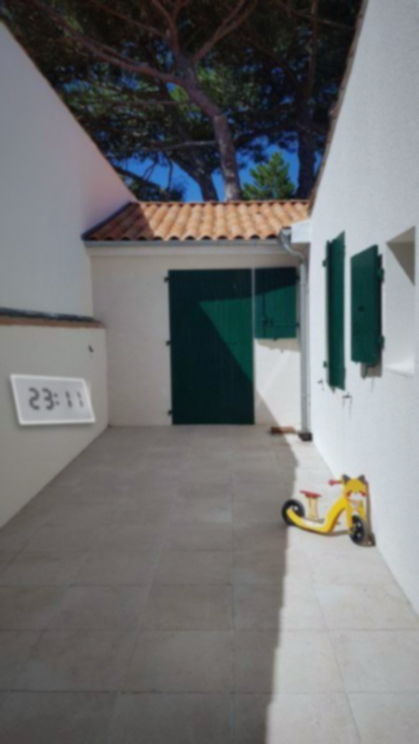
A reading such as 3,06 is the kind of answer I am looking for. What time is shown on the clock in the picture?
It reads 23,11
